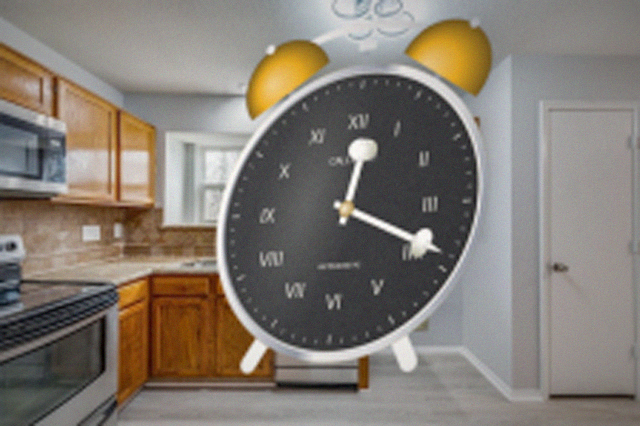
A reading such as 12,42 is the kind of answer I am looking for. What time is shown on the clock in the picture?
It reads 12,19
